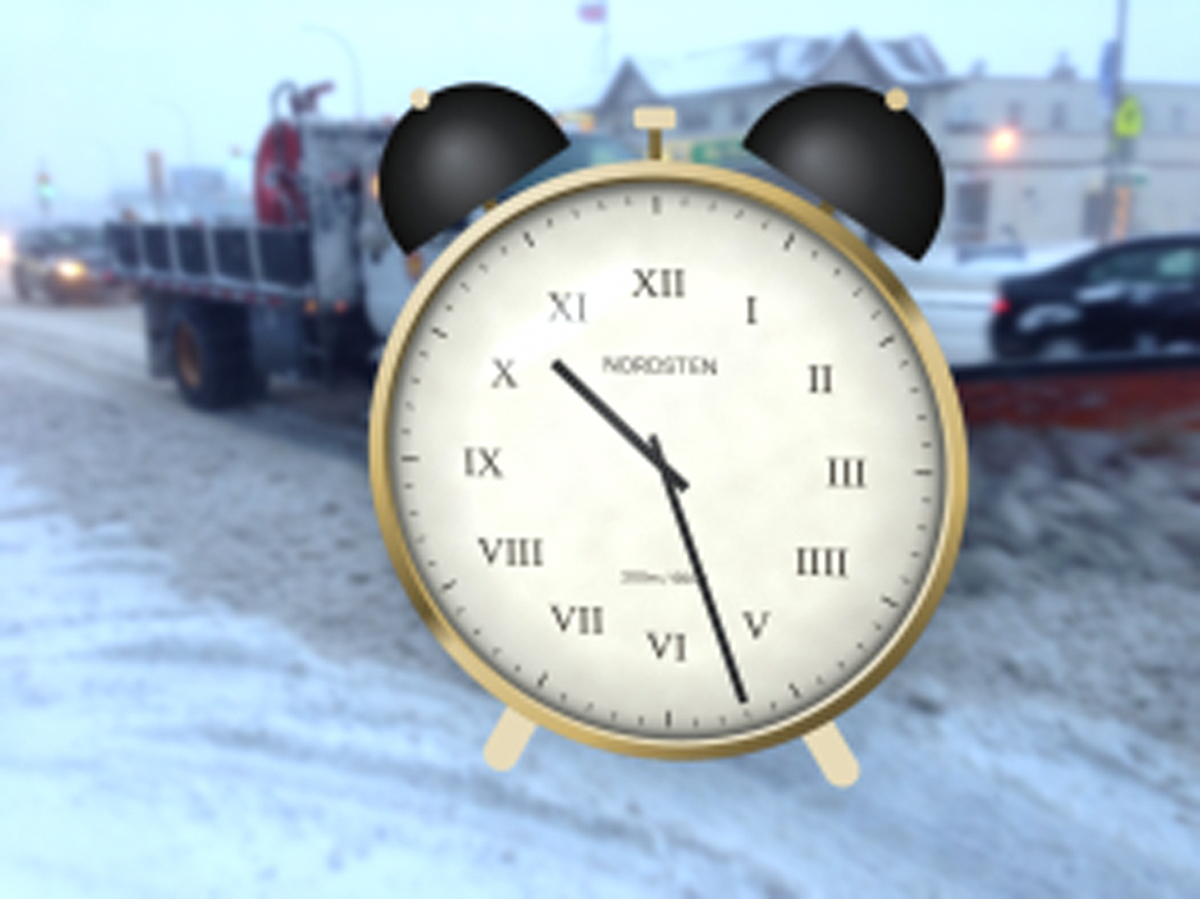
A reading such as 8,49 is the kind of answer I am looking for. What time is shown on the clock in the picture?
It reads 10,27
